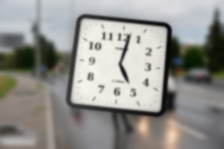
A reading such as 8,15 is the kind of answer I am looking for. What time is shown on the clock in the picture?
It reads 5,02
